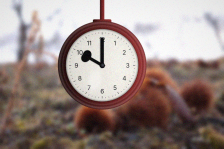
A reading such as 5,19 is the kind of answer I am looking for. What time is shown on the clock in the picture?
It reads 10,00
